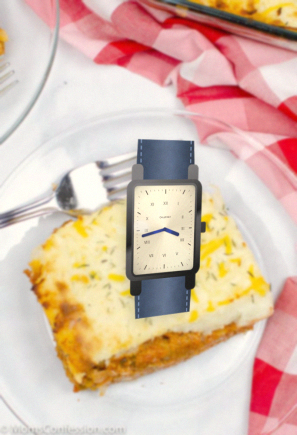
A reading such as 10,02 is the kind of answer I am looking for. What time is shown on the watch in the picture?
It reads 3,43
